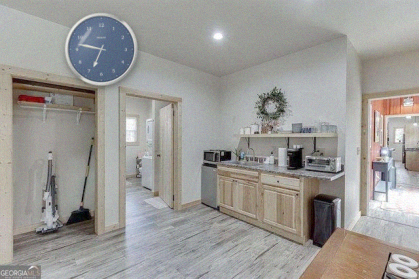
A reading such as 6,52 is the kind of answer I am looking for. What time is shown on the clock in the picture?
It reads 6,47
